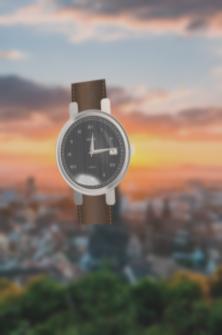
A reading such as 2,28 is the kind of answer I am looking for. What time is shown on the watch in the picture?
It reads 12,14
